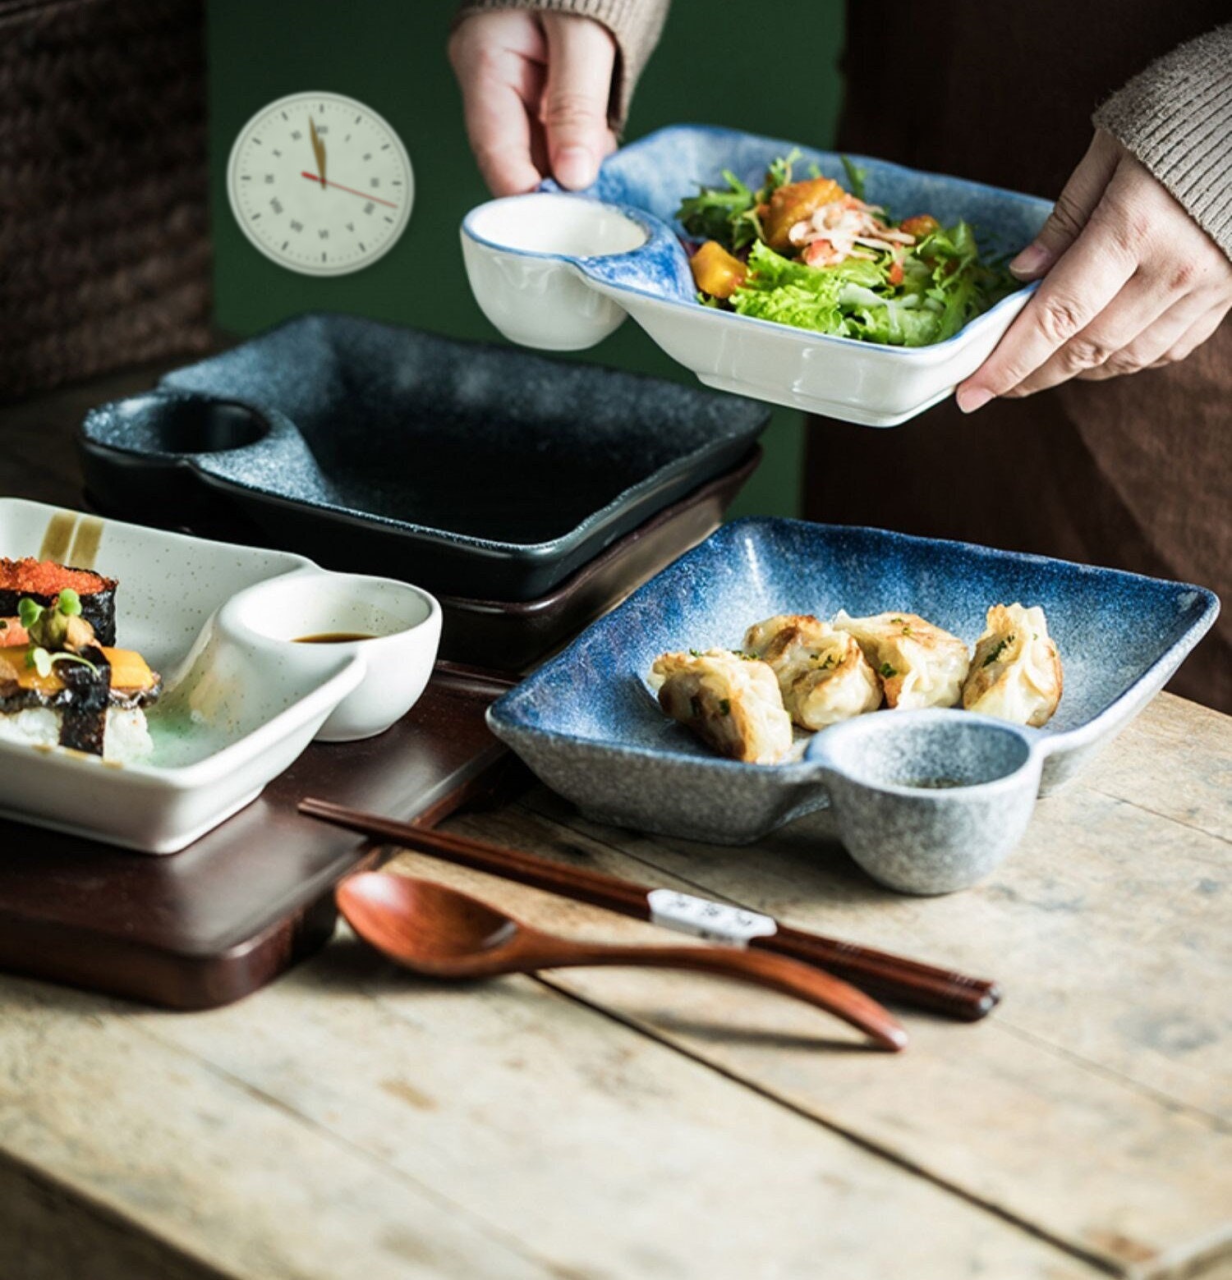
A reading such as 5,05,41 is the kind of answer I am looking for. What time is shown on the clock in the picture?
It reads 11,58,18
